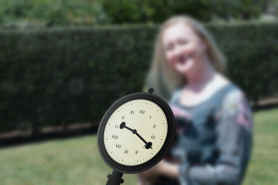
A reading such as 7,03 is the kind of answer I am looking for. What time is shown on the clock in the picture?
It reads 9,19
